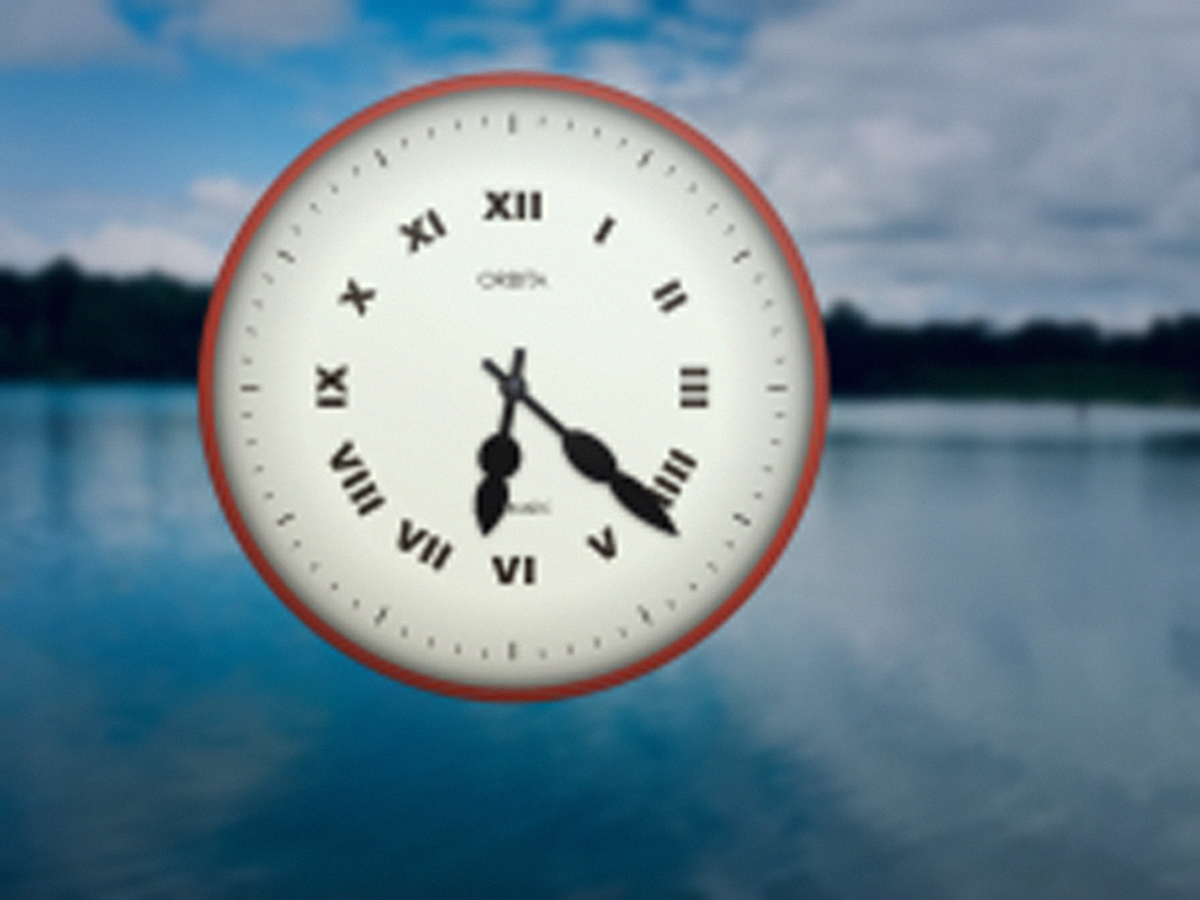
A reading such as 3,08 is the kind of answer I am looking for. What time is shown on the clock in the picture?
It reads 6,22
